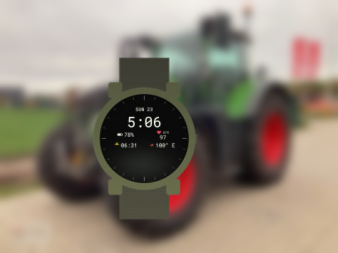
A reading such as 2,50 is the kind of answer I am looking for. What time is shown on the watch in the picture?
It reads 5,06
